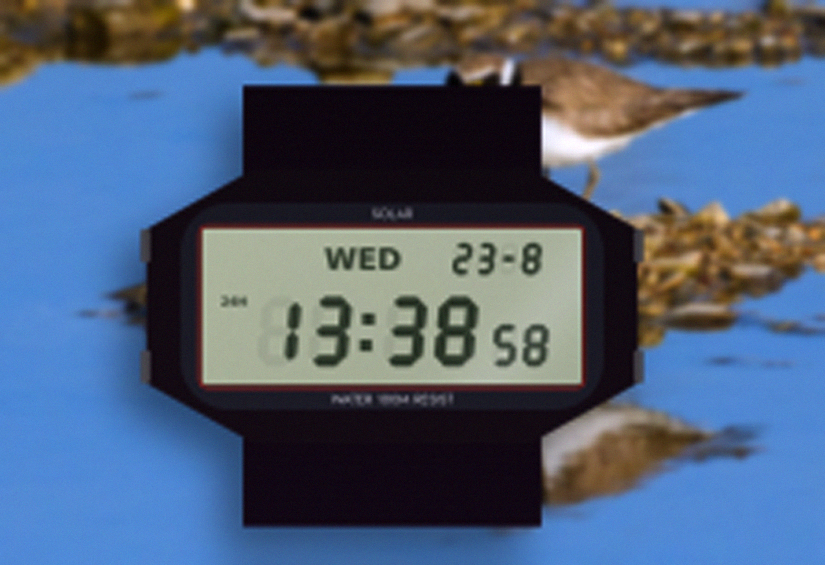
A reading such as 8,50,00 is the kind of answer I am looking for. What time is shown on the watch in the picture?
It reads 13,38,58
